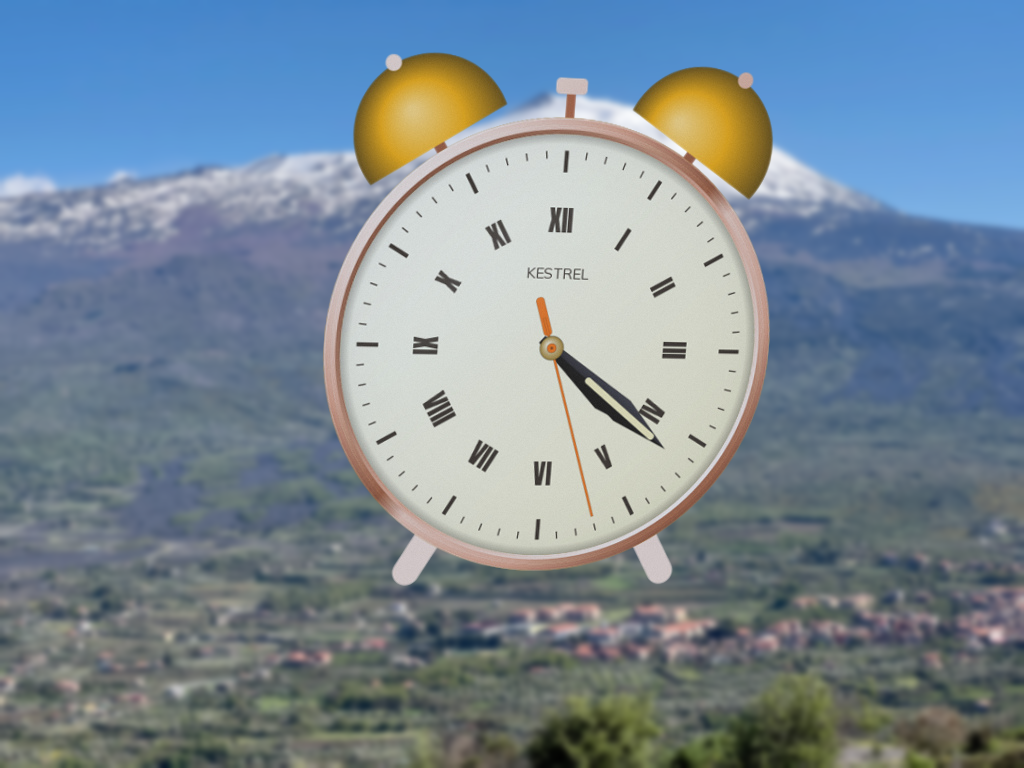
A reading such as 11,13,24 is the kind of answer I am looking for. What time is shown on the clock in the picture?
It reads 4,21,27
